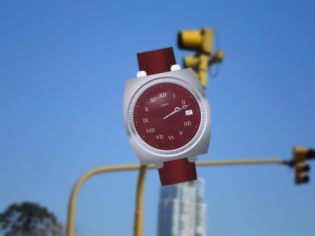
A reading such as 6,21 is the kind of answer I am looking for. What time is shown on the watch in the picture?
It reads 2,12
